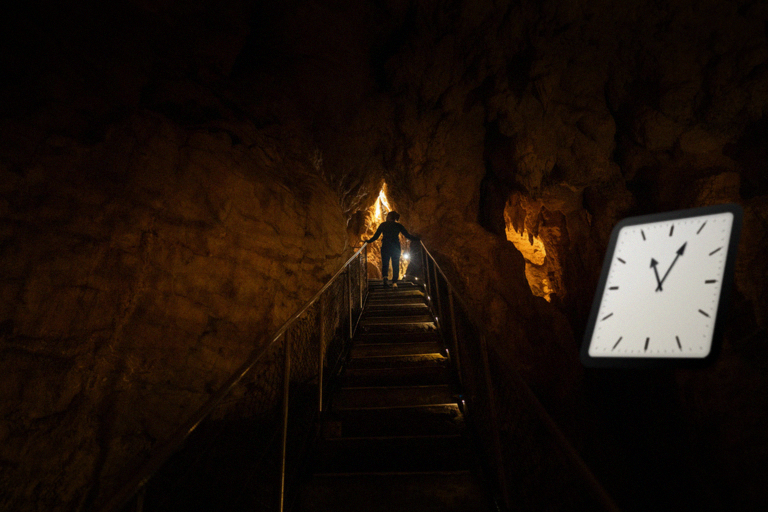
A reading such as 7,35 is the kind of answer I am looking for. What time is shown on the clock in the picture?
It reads 11,04
